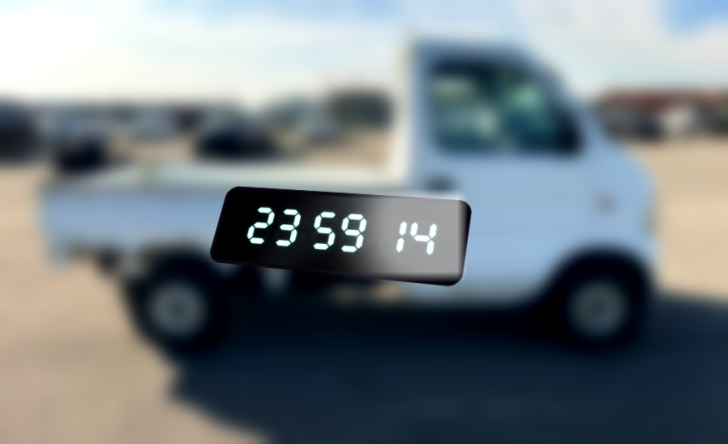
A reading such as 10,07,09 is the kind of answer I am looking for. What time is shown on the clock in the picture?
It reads 23,59,14
